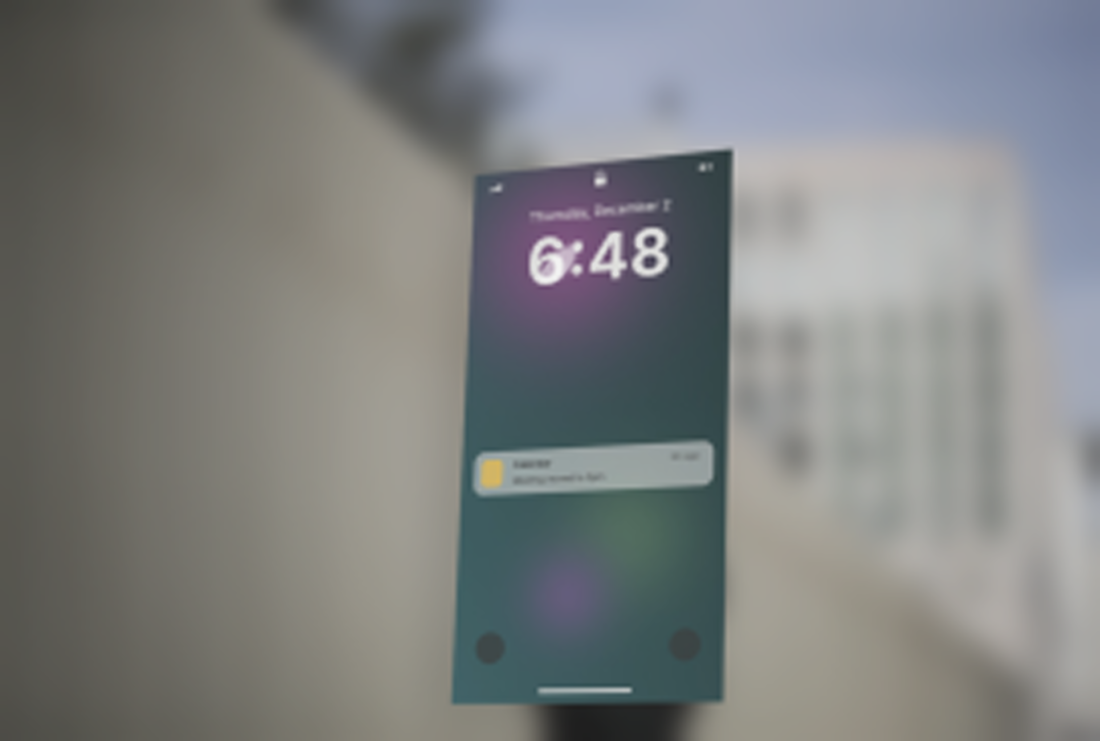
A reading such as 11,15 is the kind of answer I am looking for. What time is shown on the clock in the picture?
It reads 6,48
